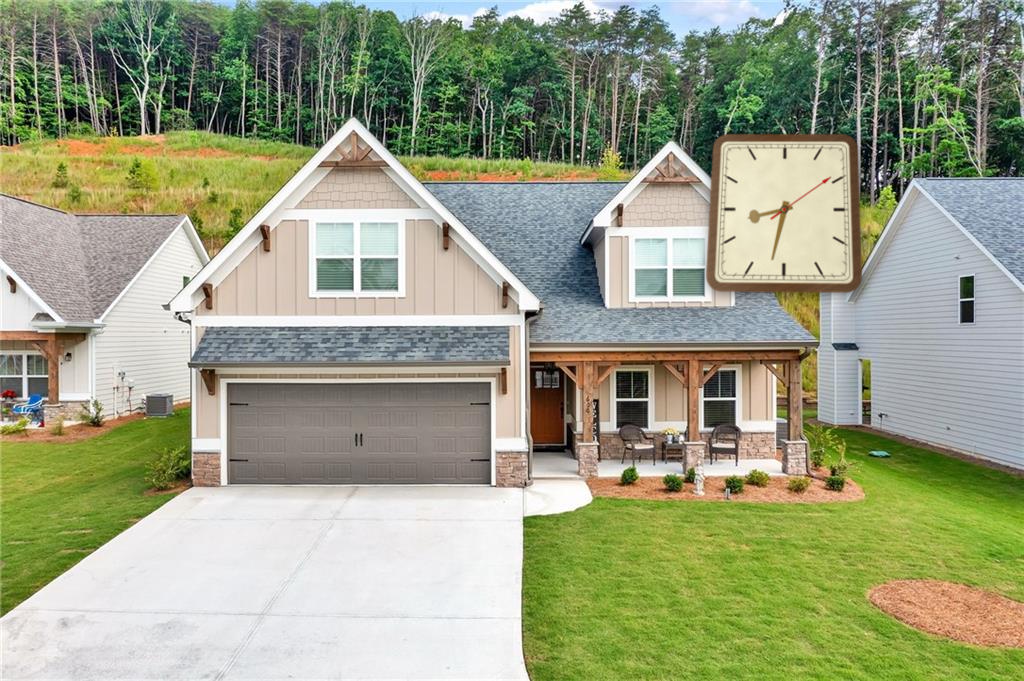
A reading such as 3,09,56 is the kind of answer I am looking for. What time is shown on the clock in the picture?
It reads 8,32,09
